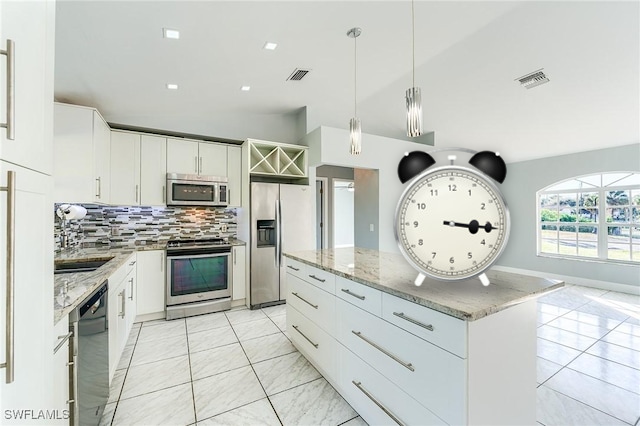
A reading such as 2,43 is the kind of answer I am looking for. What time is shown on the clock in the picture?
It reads 3,16
